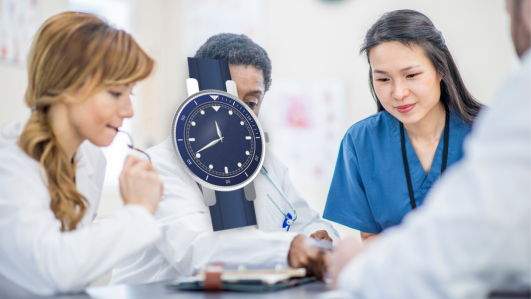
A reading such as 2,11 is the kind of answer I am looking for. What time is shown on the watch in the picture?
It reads 11,41
